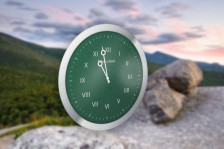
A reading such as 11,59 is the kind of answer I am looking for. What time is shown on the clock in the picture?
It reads 10,58
